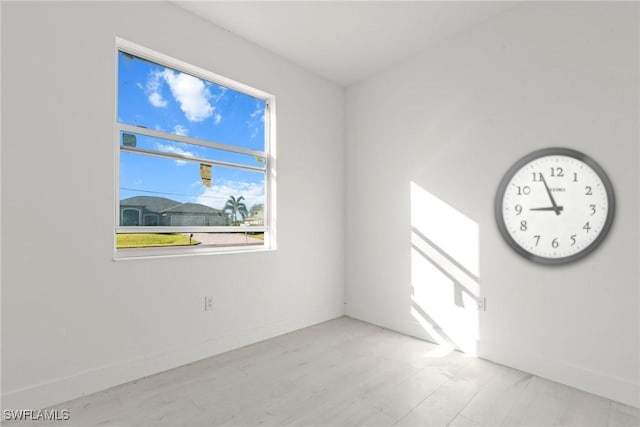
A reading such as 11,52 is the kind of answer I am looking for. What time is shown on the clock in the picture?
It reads 8,56
